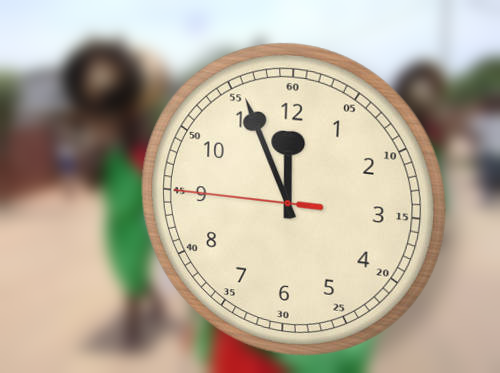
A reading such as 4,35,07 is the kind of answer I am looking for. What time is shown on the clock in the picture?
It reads 11,55,45
